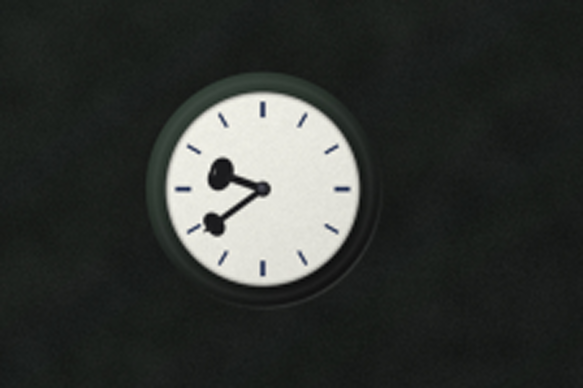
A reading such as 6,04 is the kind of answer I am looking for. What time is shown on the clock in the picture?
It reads 9,39
